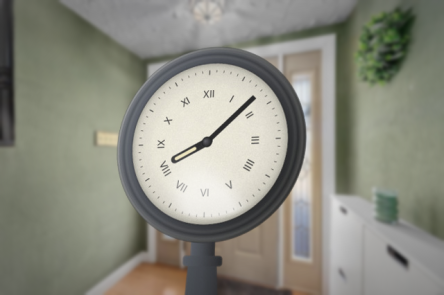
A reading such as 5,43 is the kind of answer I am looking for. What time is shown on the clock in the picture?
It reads 8,08
